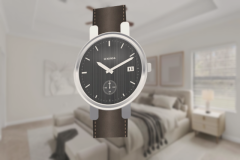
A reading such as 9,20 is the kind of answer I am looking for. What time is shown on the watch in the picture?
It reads 10,11
